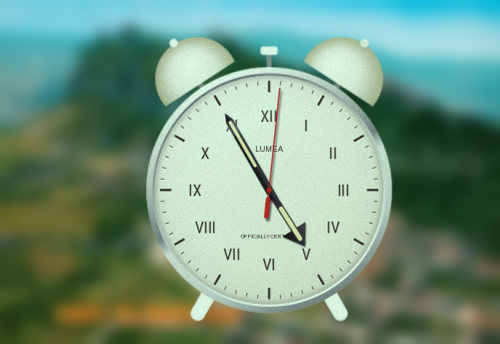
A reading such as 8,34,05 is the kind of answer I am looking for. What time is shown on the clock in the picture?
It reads 4,55,01
